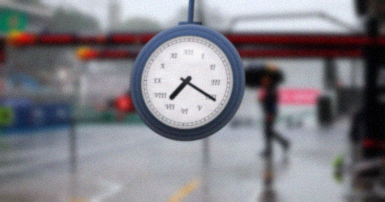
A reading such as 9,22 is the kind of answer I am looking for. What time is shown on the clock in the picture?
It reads 7,20
